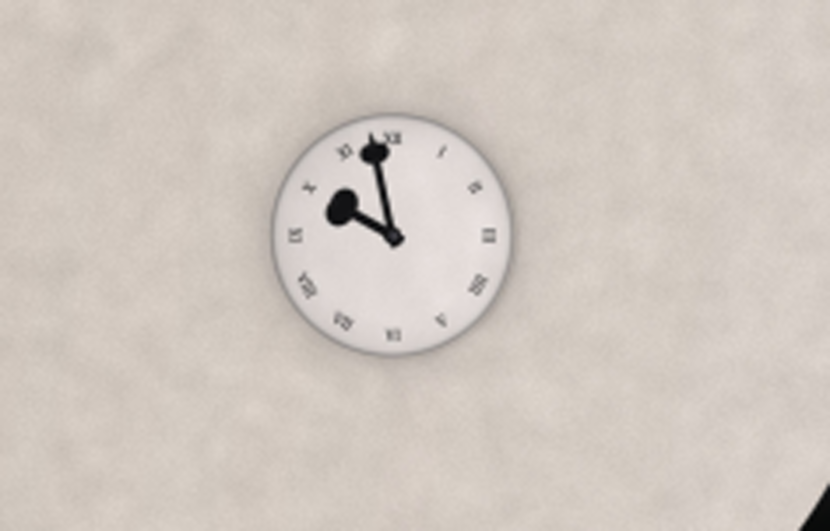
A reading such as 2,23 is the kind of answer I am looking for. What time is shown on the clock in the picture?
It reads 9,58
